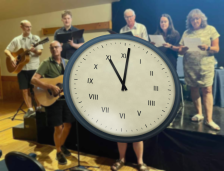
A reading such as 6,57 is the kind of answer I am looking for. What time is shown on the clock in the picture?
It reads 11,01
